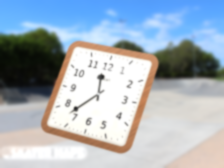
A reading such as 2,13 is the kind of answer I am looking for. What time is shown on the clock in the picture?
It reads 11,37
